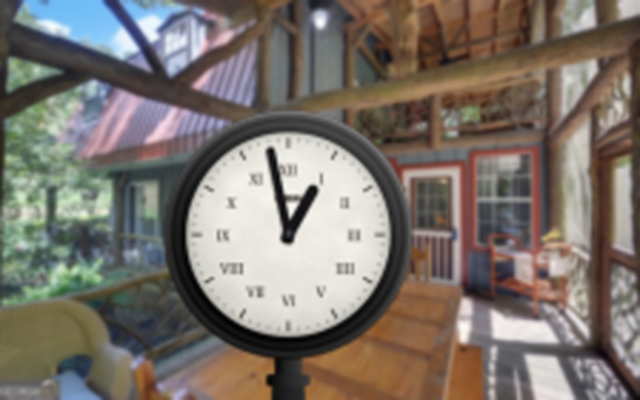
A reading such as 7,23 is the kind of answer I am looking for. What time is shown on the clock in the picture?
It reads 12,58
